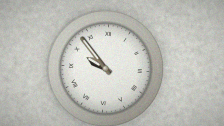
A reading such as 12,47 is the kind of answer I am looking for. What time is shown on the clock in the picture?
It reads 9,53
